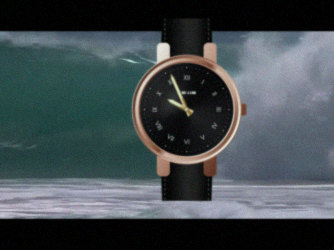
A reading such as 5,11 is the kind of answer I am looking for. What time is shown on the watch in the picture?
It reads 9,56
